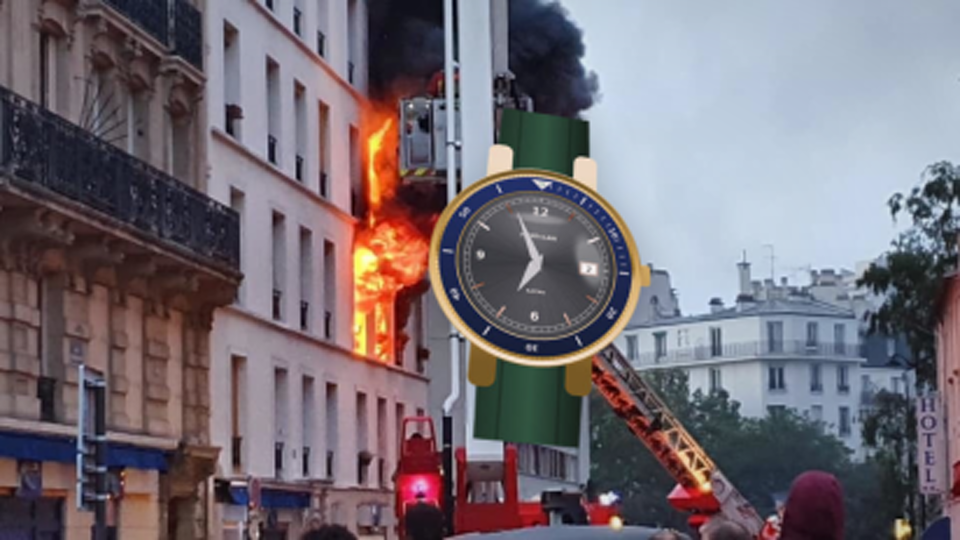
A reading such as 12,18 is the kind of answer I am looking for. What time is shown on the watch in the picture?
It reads 6,56
